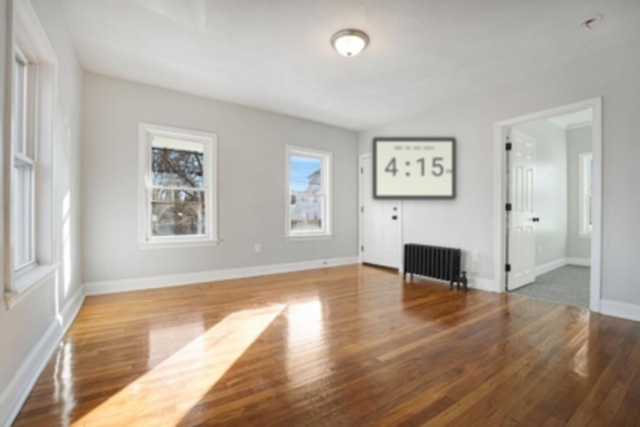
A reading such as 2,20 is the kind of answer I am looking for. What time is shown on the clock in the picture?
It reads 4,15
